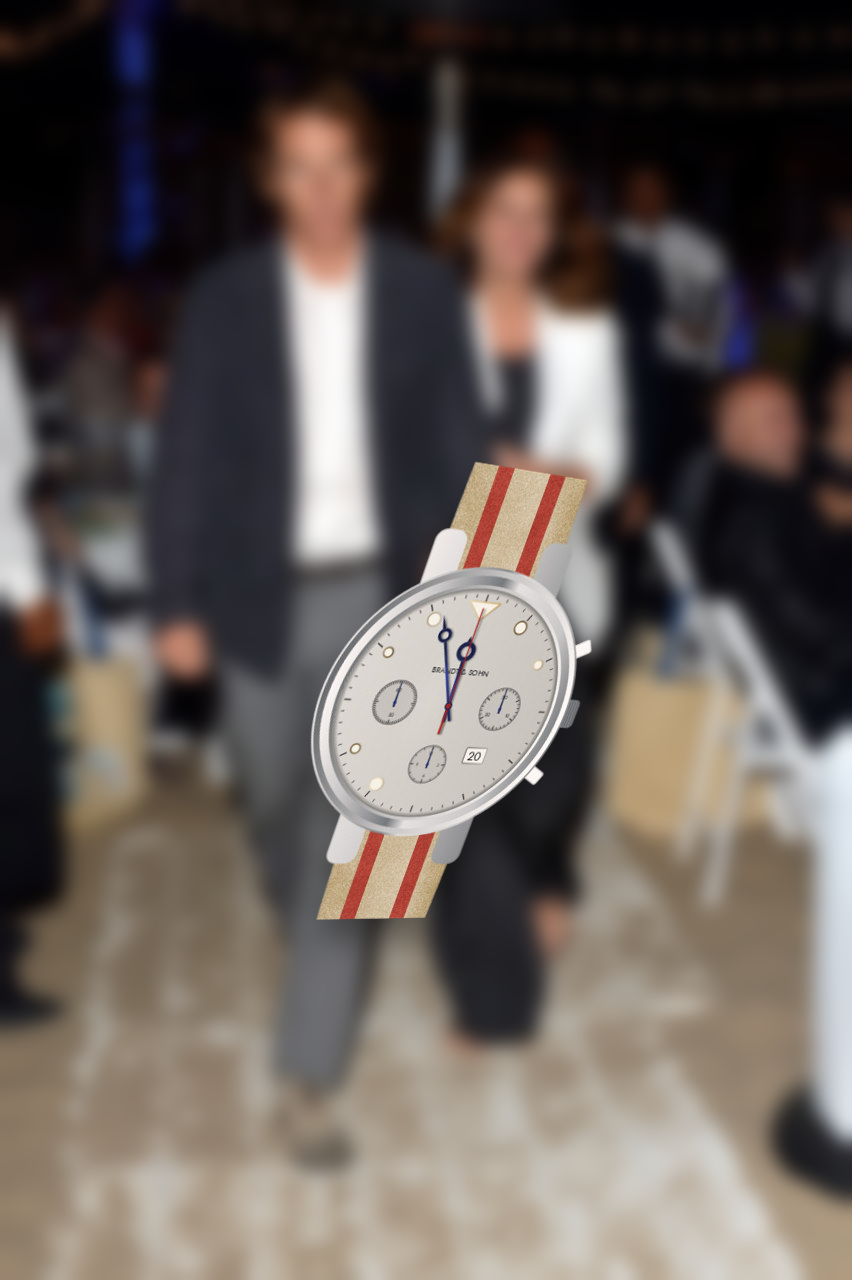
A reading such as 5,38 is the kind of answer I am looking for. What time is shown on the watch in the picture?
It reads 11,56
